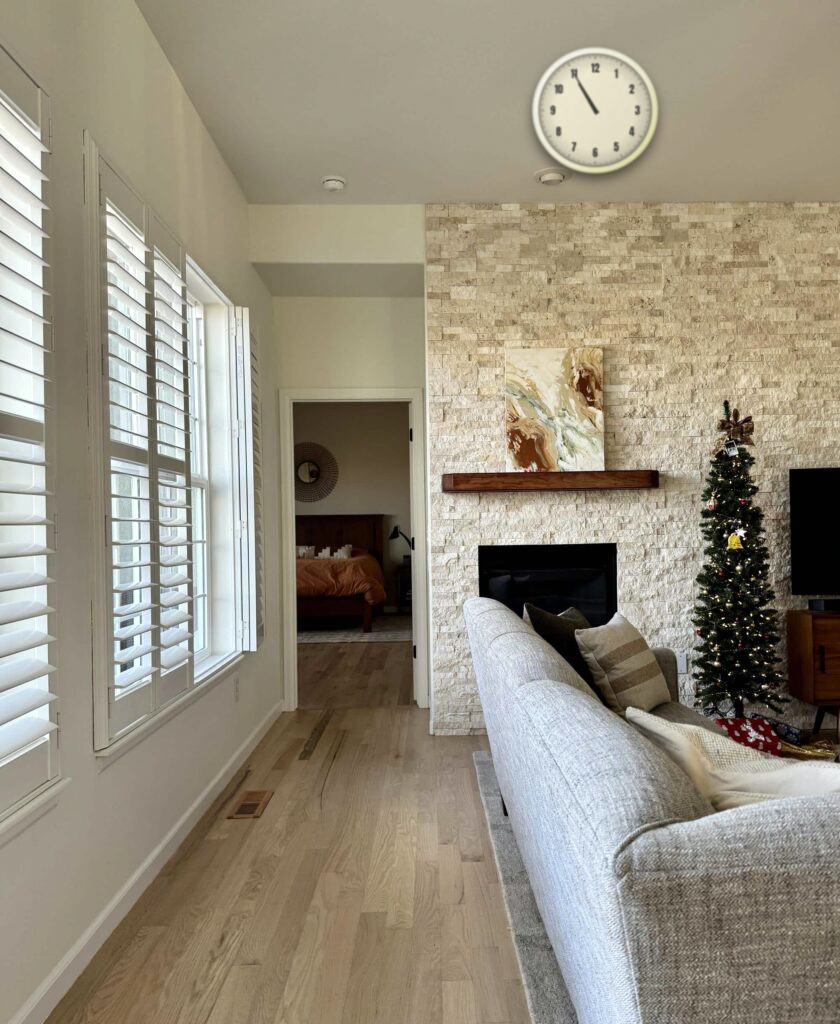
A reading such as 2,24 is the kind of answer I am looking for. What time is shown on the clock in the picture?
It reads 10,55
